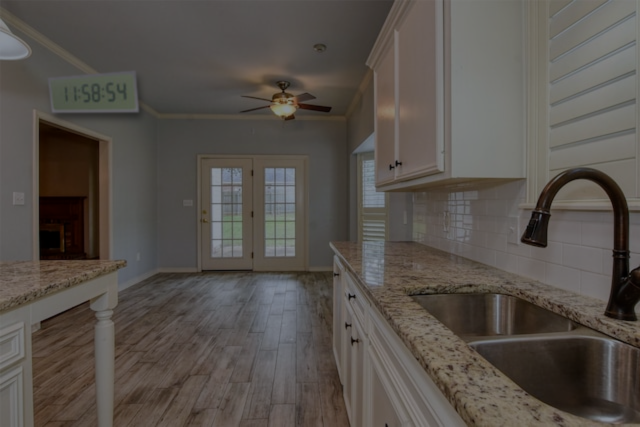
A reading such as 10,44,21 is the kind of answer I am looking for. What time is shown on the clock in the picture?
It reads 11,58,54
